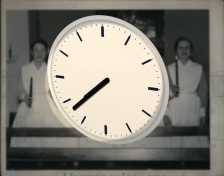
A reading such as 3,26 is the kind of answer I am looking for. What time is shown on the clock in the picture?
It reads 7,38
